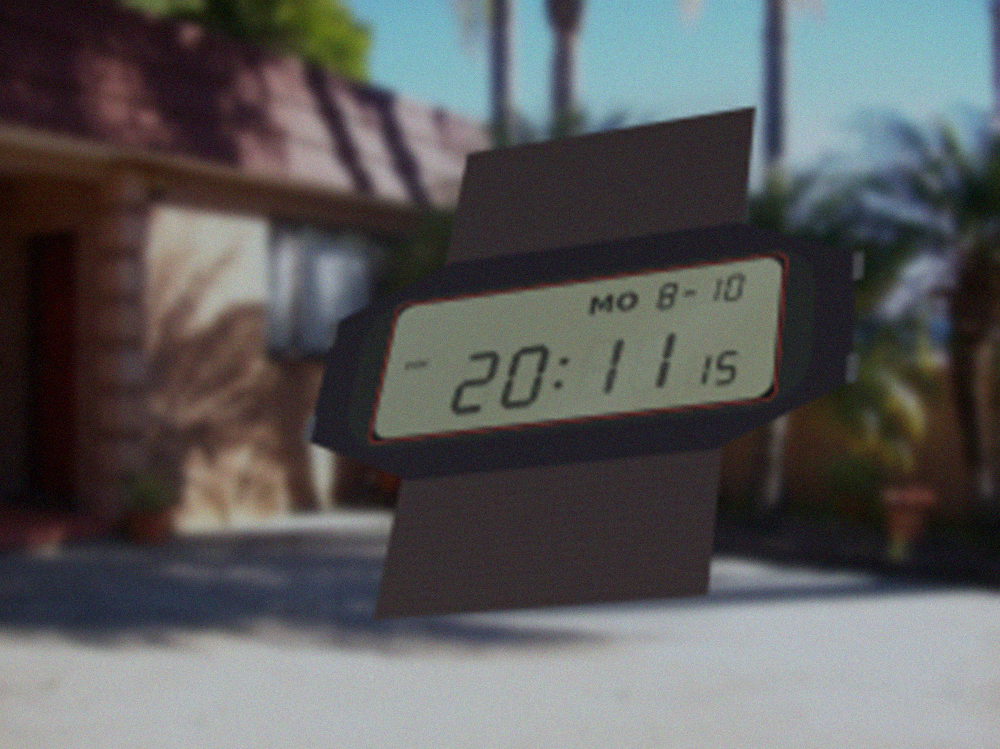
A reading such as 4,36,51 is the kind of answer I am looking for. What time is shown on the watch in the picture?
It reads 20,11,15
